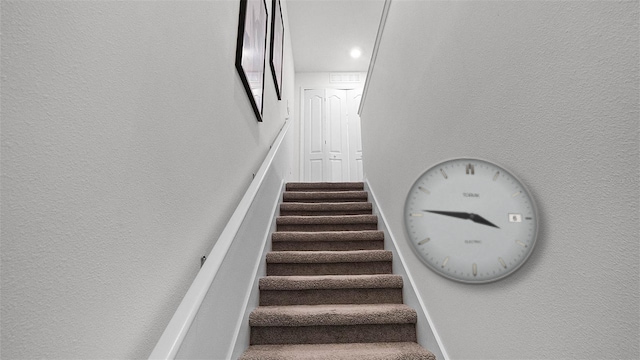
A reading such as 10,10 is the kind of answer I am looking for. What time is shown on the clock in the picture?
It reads 3,46
